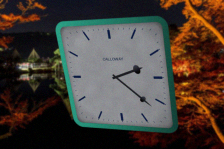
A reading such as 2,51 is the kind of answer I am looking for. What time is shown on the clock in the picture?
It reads 2,22
